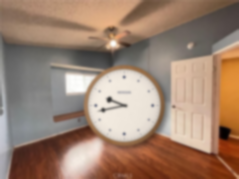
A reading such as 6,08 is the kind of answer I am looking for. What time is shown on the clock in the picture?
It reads 9,43
